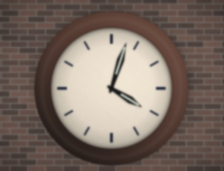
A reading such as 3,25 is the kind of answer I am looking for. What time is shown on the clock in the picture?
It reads 4,03
